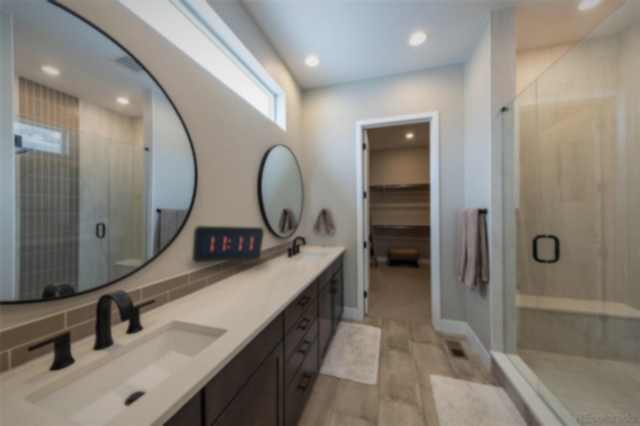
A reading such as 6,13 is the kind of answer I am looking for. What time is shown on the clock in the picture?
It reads 11,11
